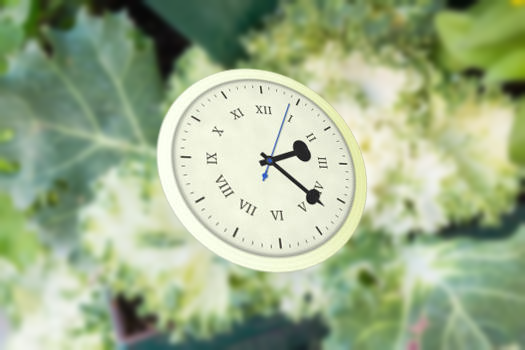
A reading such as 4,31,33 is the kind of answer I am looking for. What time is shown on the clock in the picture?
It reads 2,22,04
